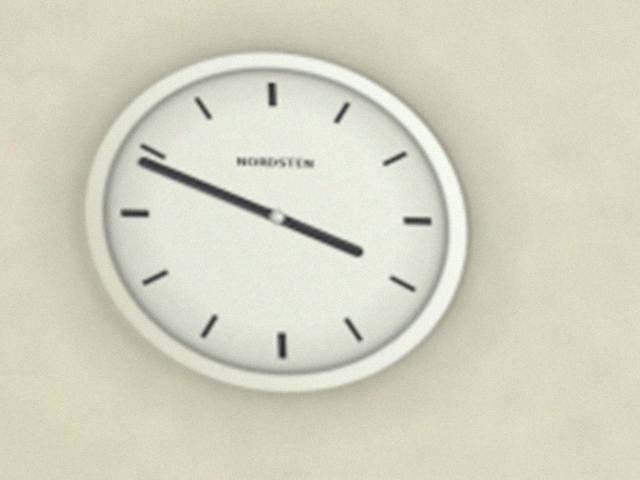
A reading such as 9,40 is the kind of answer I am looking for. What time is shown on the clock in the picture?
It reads 3,49
